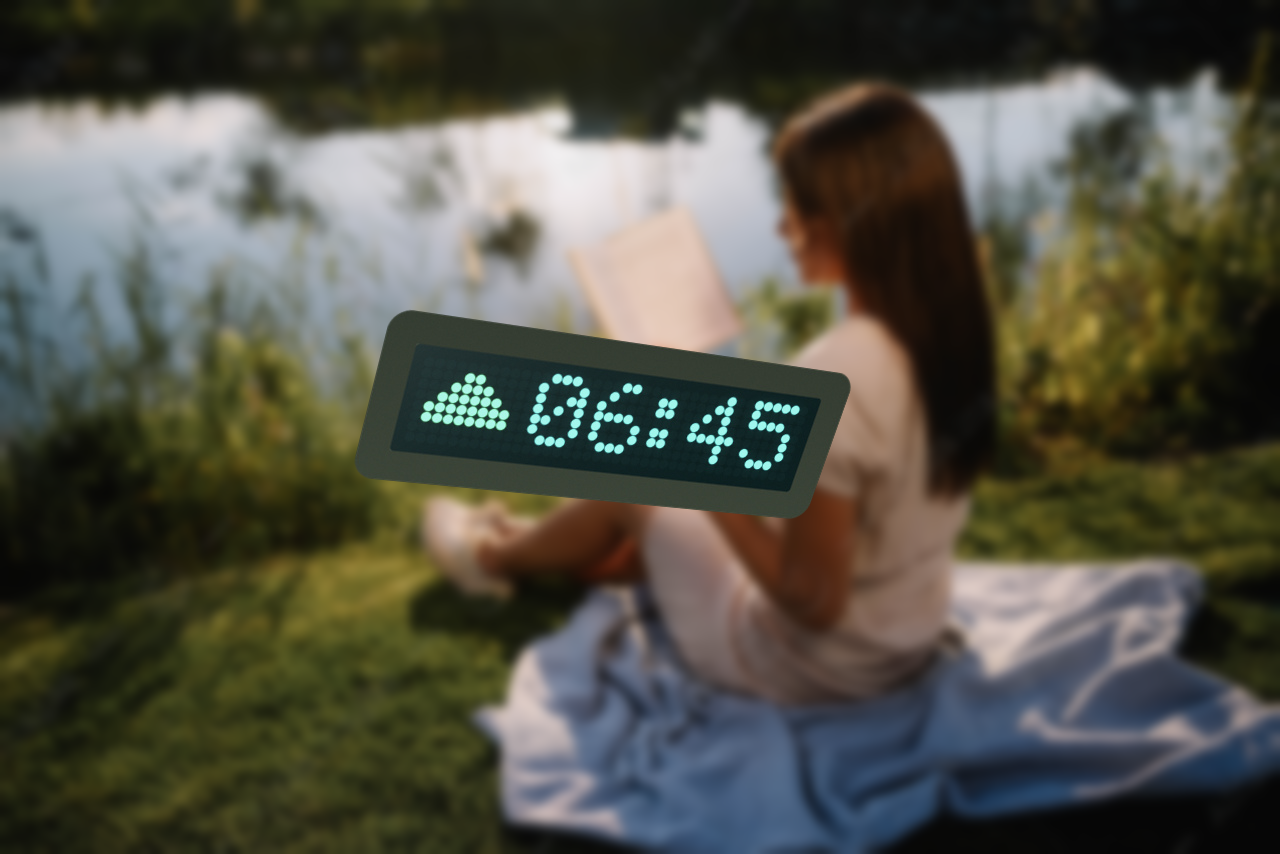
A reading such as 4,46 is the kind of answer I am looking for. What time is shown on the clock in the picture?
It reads 6,45
